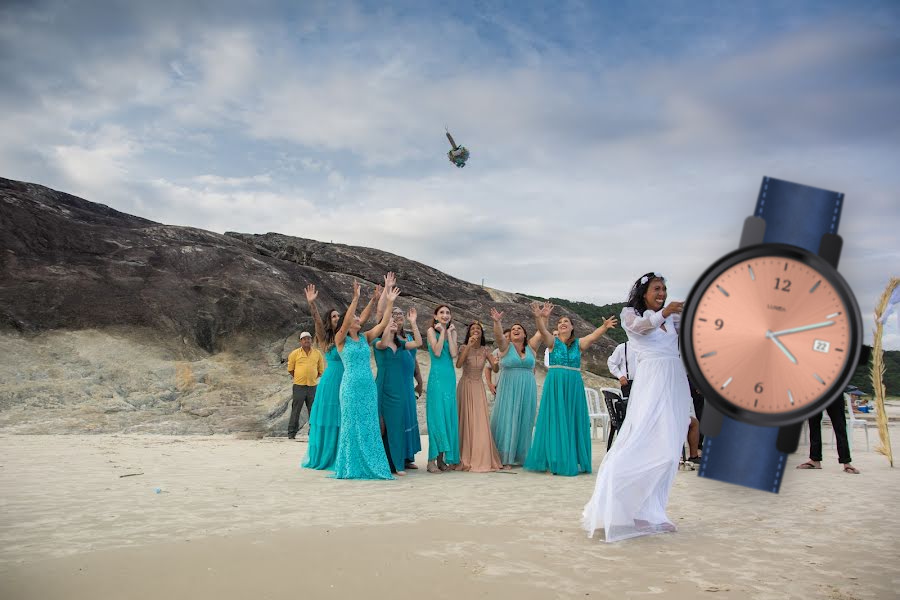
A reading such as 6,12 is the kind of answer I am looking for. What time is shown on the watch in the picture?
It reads 4,11
